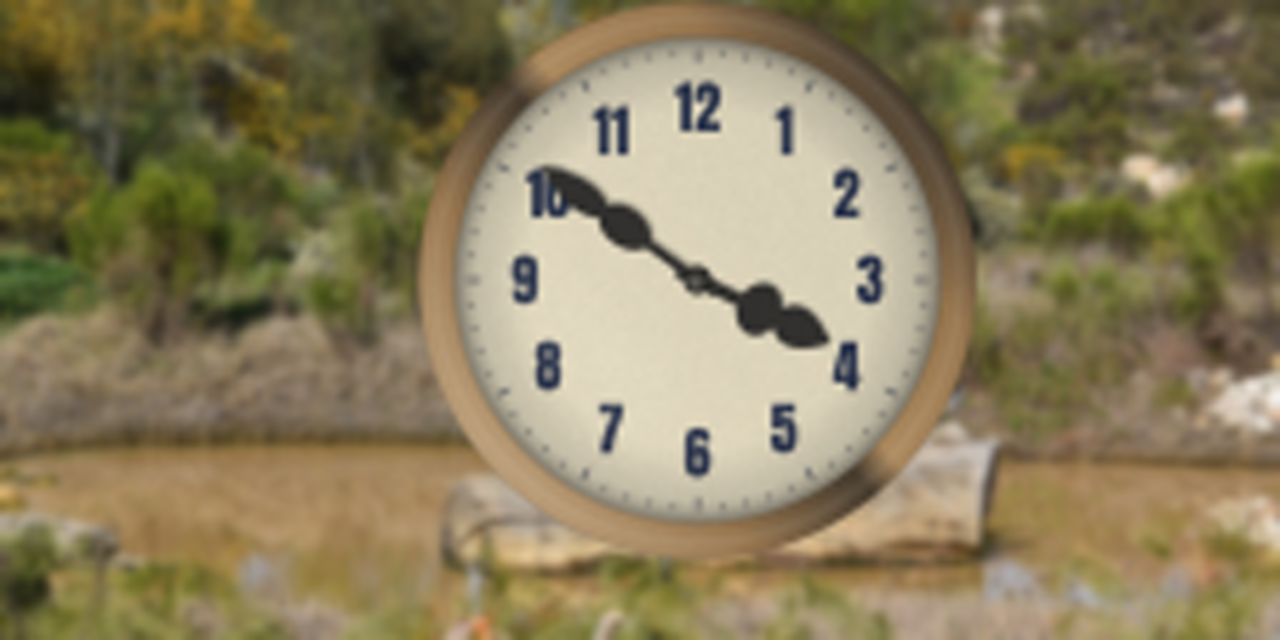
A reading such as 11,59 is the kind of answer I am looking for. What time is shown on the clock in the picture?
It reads 3,51
